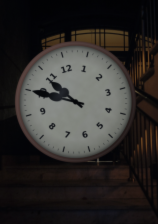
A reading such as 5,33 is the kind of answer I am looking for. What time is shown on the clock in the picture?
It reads 10,50
